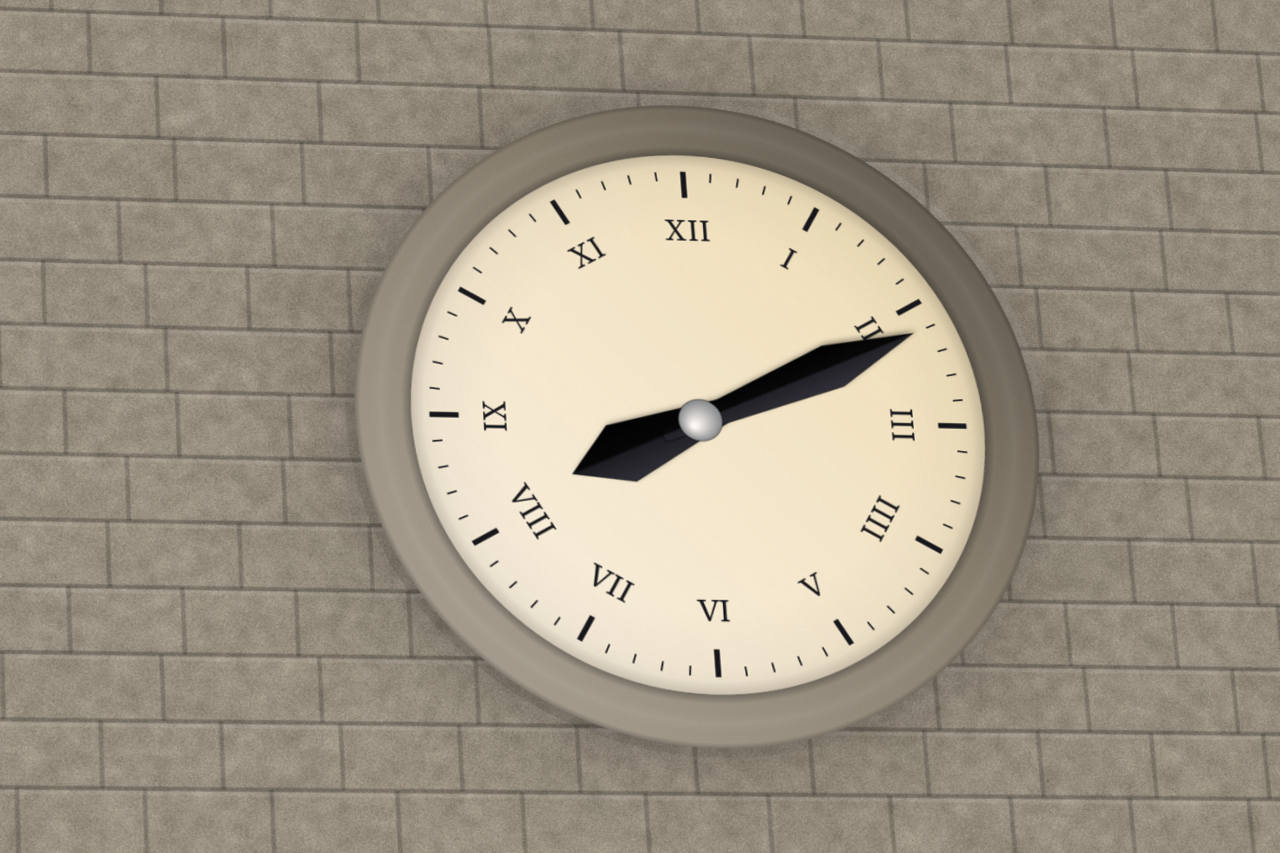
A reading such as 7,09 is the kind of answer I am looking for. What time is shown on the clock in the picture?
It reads 8,11
